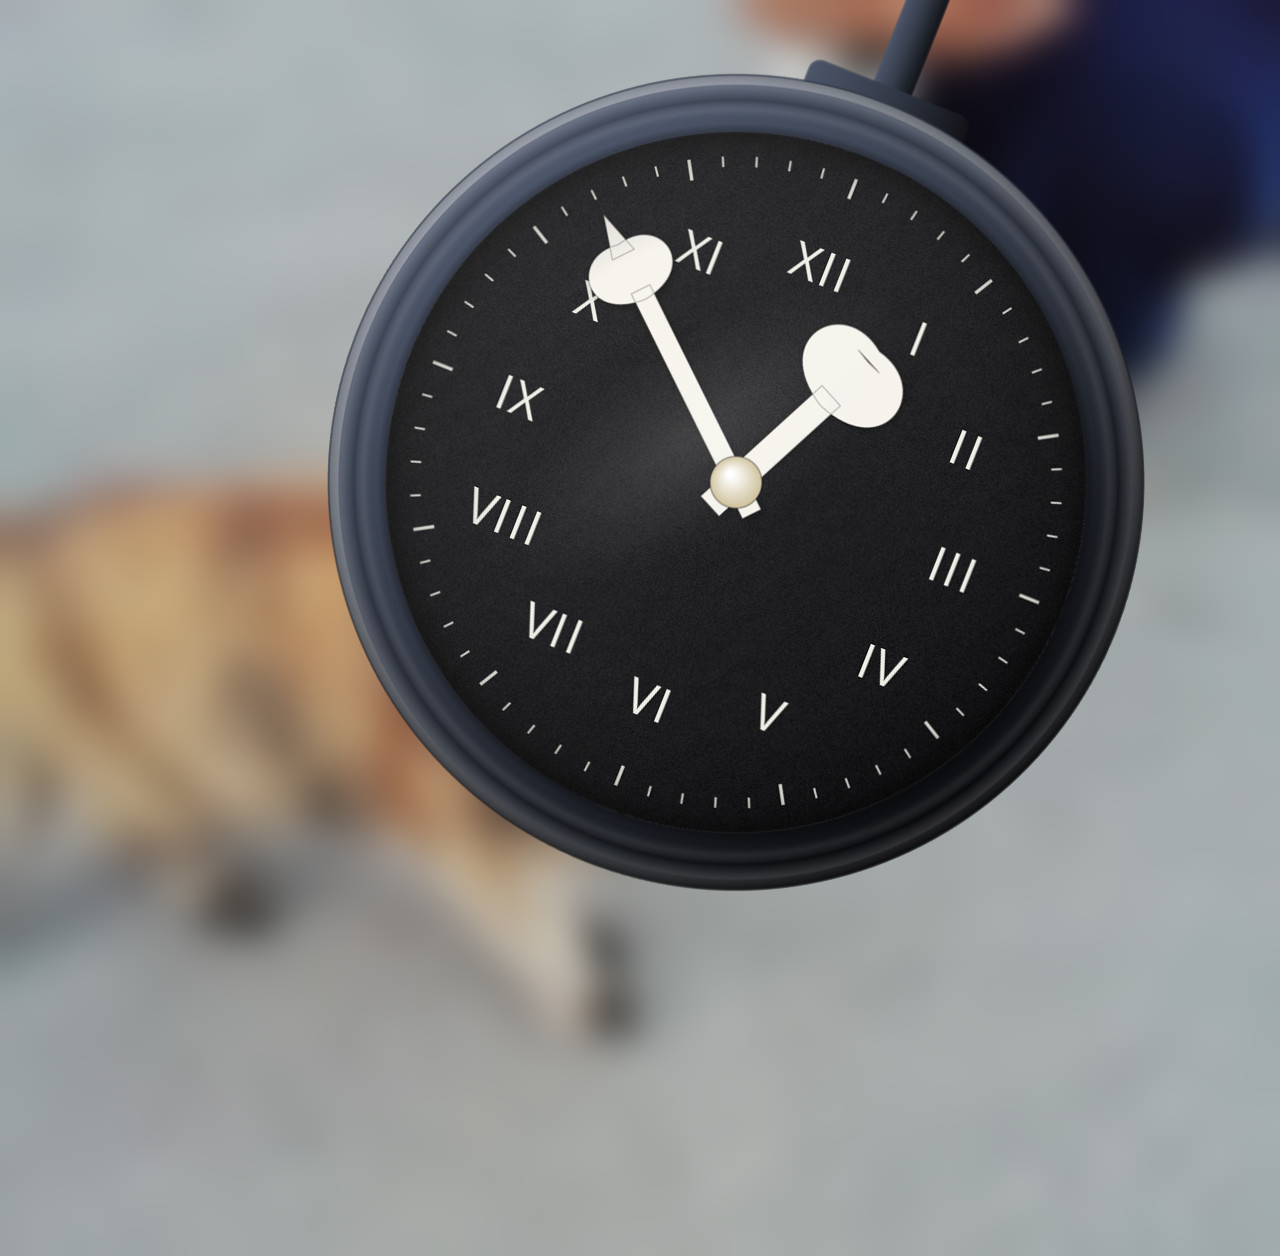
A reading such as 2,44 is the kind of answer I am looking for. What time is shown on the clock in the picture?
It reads 12,52
